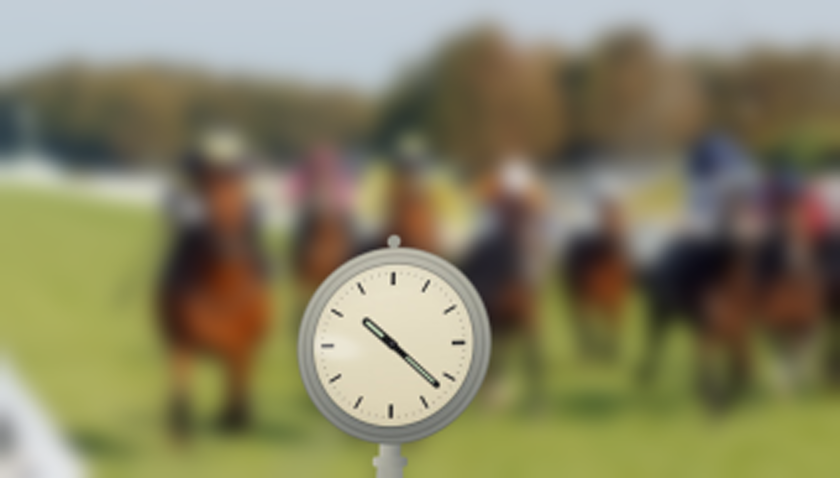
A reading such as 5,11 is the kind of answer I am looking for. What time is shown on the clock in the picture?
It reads 10,22
